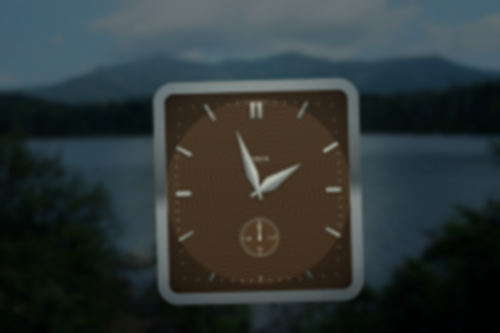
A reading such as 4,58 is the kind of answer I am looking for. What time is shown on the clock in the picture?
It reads 1,57
